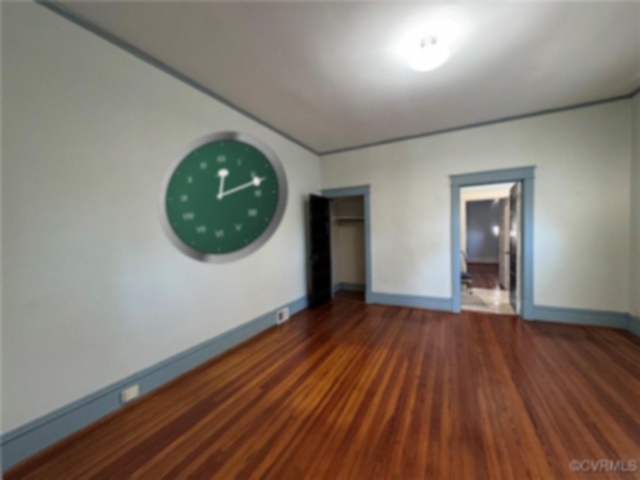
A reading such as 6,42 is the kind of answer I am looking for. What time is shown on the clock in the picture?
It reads 12,12
